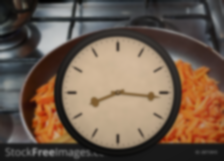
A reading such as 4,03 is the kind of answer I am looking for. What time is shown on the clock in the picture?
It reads 8,16
